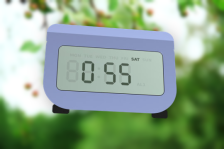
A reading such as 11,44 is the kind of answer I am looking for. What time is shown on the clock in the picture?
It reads 0,55
